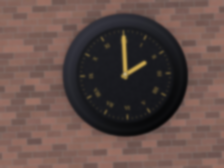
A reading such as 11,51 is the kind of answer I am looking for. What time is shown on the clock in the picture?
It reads 2,00
